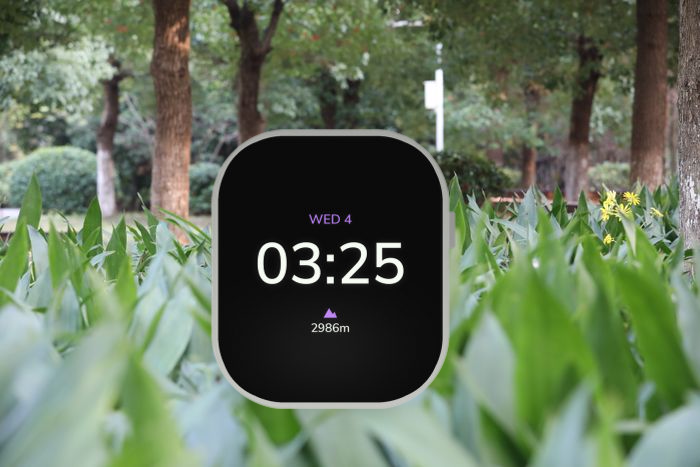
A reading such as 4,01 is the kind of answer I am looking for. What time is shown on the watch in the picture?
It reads 3,25
